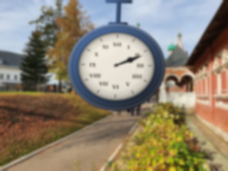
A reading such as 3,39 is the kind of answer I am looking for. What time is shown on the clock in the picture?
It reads 2,11
